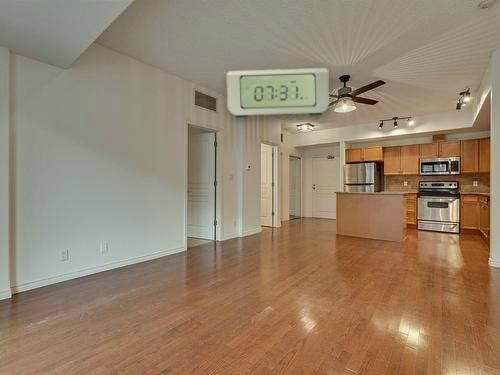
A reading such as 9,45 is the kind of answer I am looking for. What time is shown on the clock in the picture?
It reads 7,31
